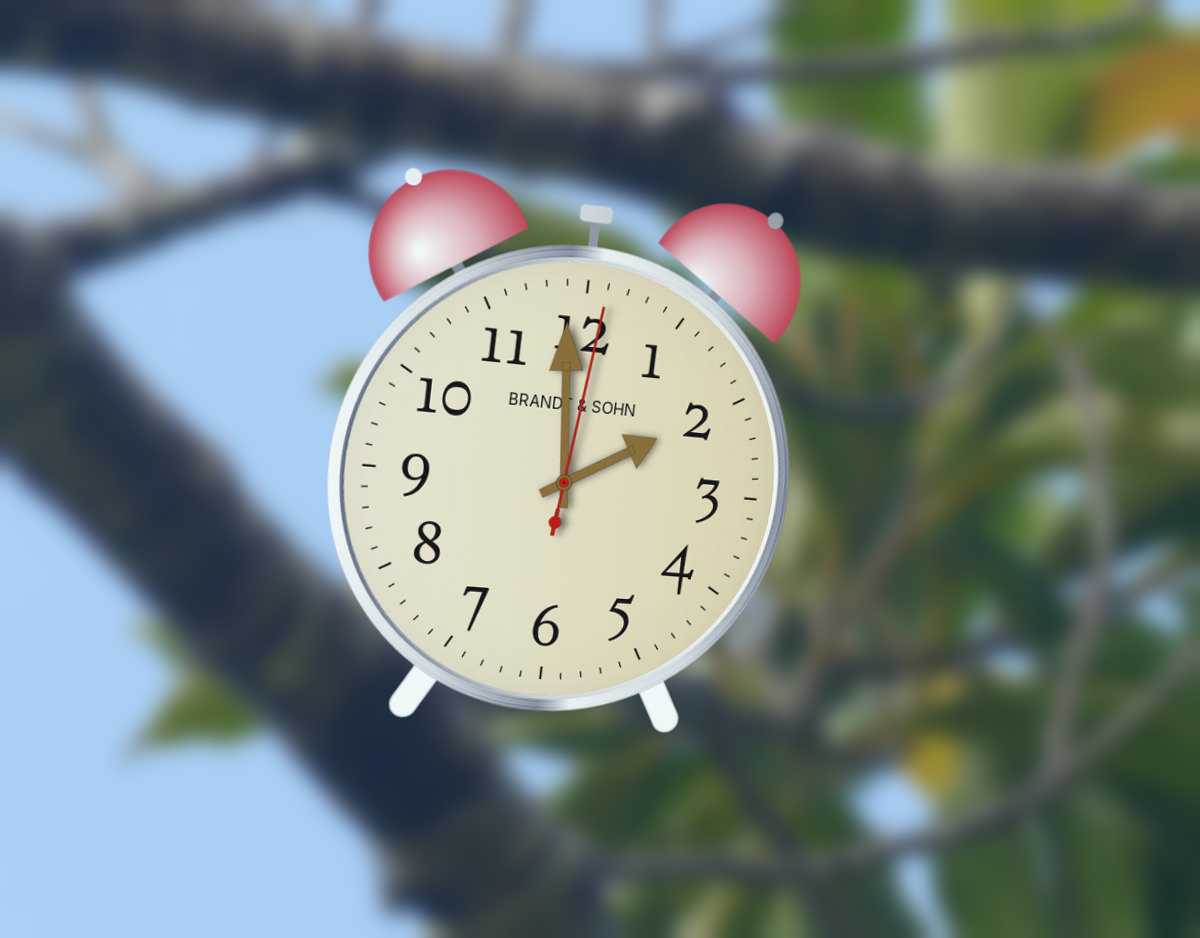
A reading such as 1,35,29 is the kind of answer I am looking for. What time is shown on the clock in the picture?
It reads 1,59,01
